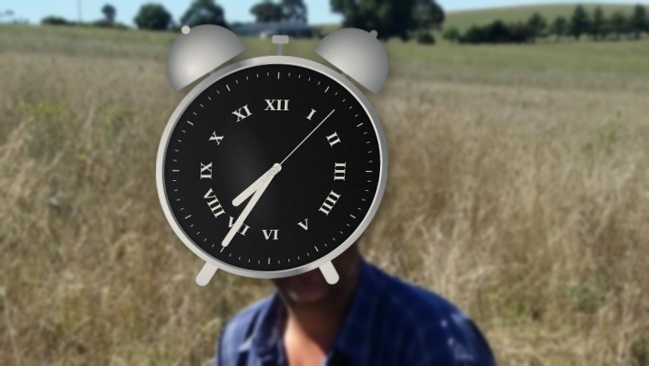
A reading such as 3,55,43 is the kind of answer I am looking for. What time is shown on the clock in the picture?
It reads 7,35,07
